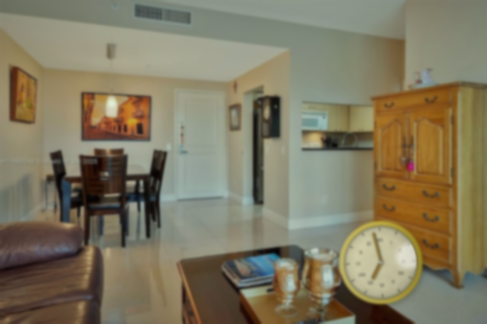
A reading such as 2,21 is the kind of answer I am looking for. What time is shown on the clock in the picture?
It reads 6,58
